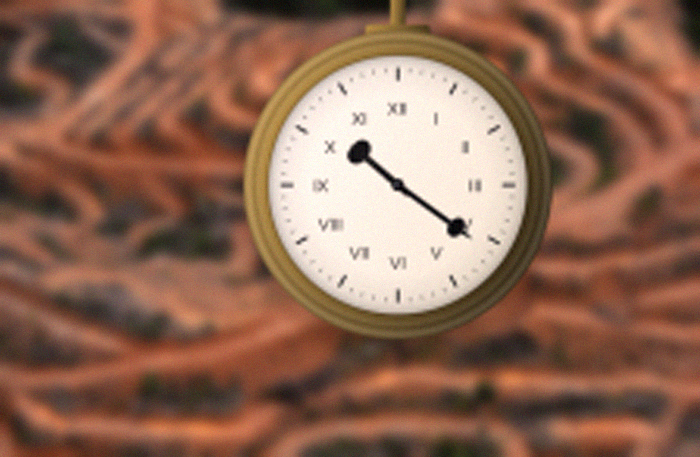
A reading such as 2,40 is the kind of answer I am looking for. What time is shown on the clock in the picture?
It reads 10,21
